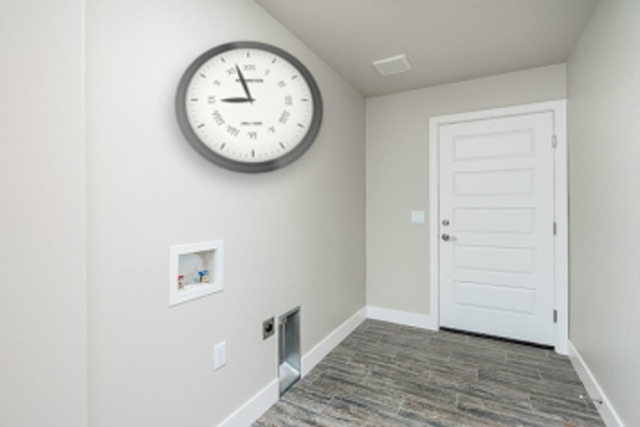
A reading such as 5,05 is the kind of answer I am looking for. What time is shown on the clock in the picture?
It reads 8,57
